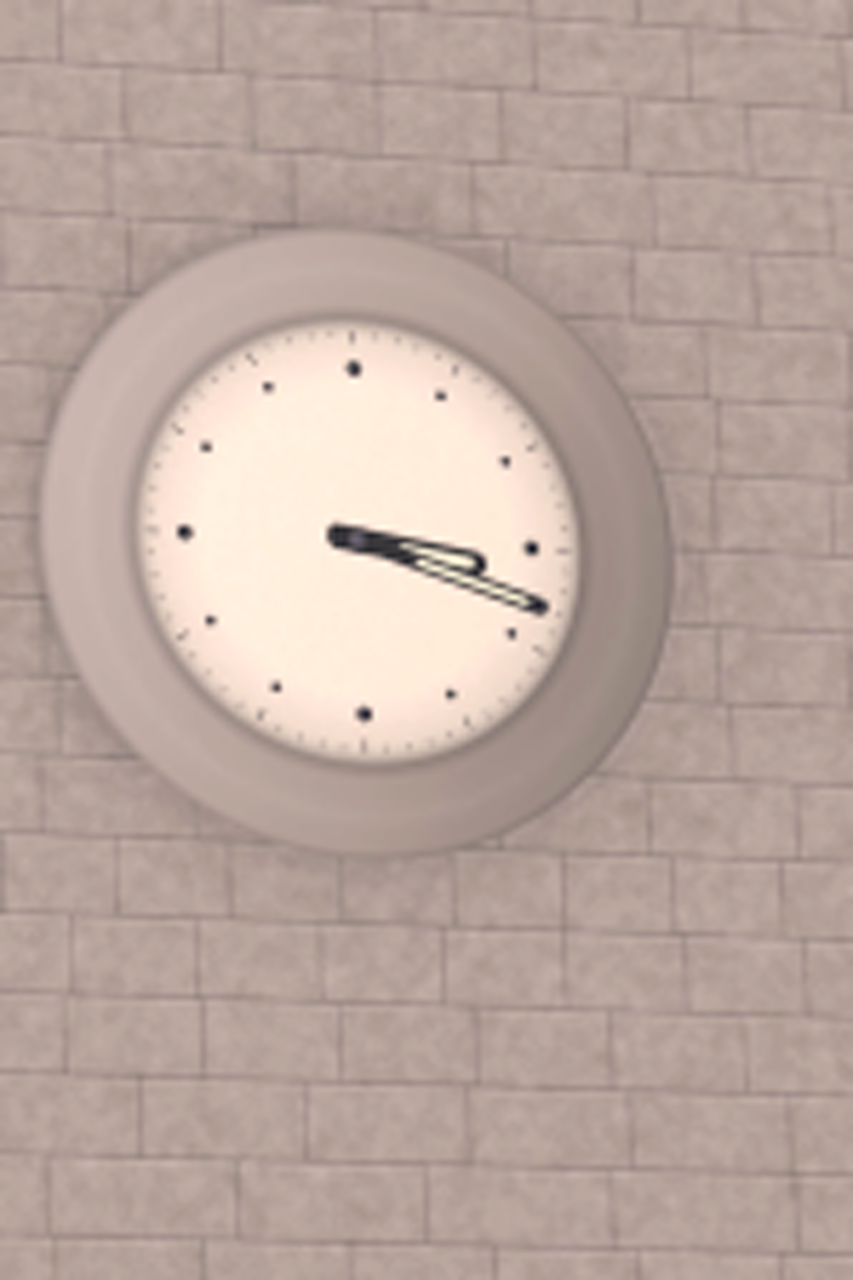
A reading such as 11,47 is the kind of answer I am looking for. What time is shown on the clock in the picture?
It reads 3,18
